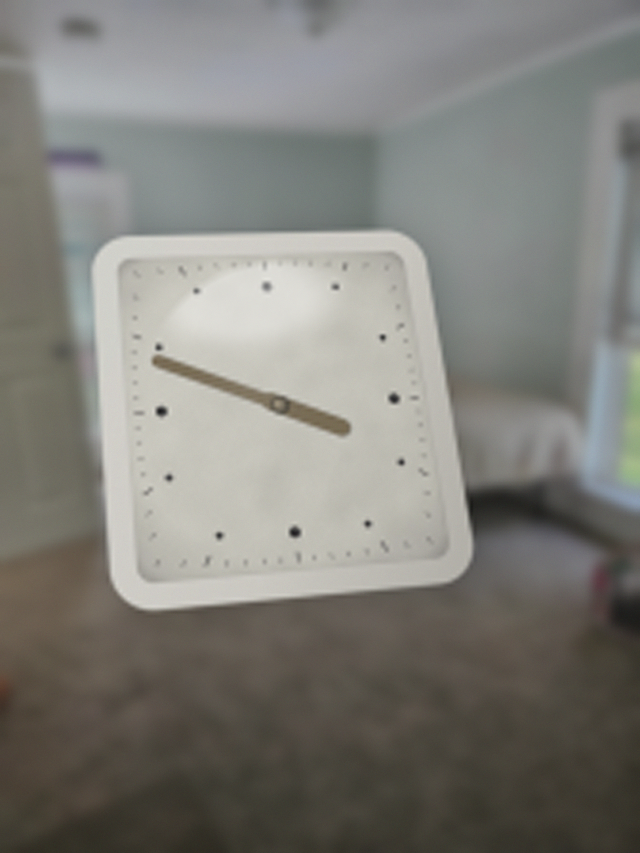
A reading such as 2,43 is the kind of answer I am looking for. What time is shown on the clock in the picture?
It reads 3,49
